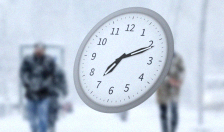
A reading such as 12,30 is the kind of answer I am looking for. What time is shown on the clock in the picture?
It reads 7,11
